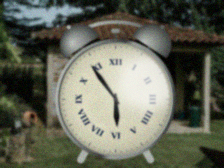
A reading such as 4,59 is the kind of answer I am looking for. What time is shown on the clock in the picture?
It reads 5,54
